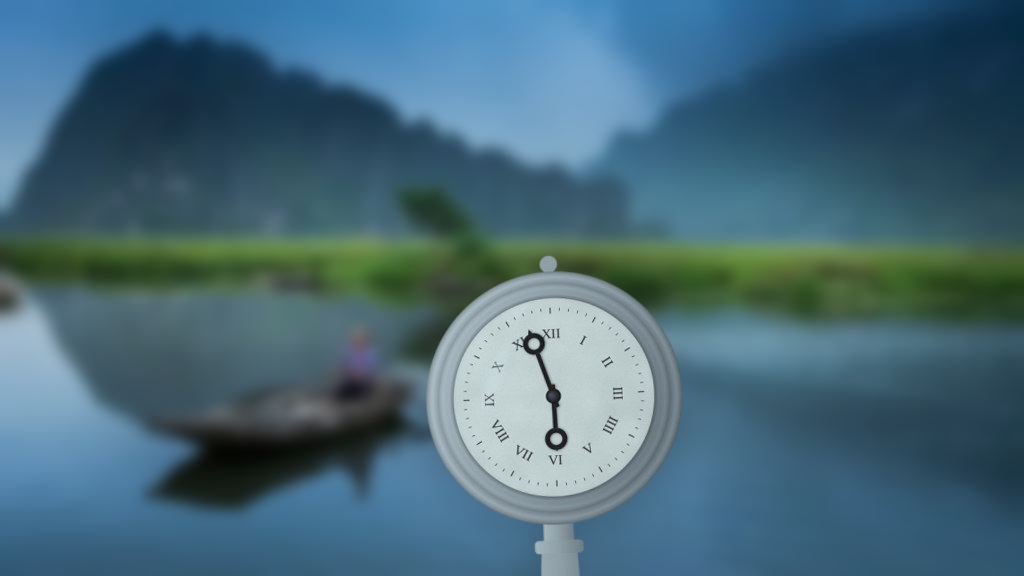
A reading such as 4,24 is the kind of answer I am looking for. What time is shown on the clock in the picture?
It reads 5,57
